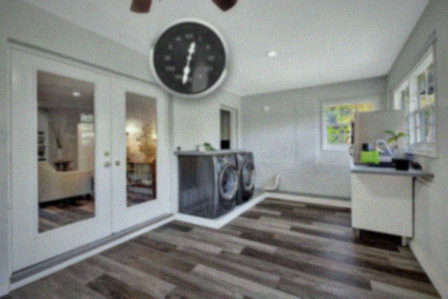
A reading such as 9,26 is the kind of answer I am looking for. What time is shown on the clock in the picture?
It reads 12,32
